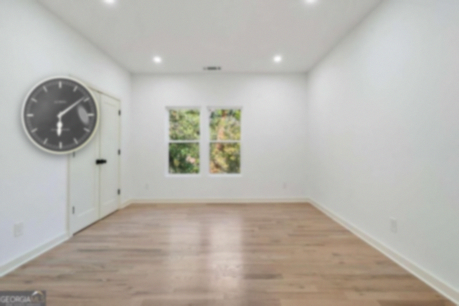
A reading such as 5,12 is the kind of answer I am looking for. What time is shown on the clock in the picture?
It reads 6,09
